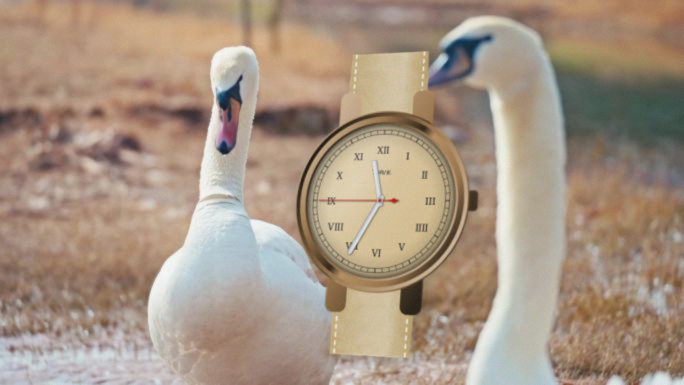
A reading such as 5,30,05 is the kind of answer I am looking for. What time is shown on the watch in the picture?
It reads 11,34,45
